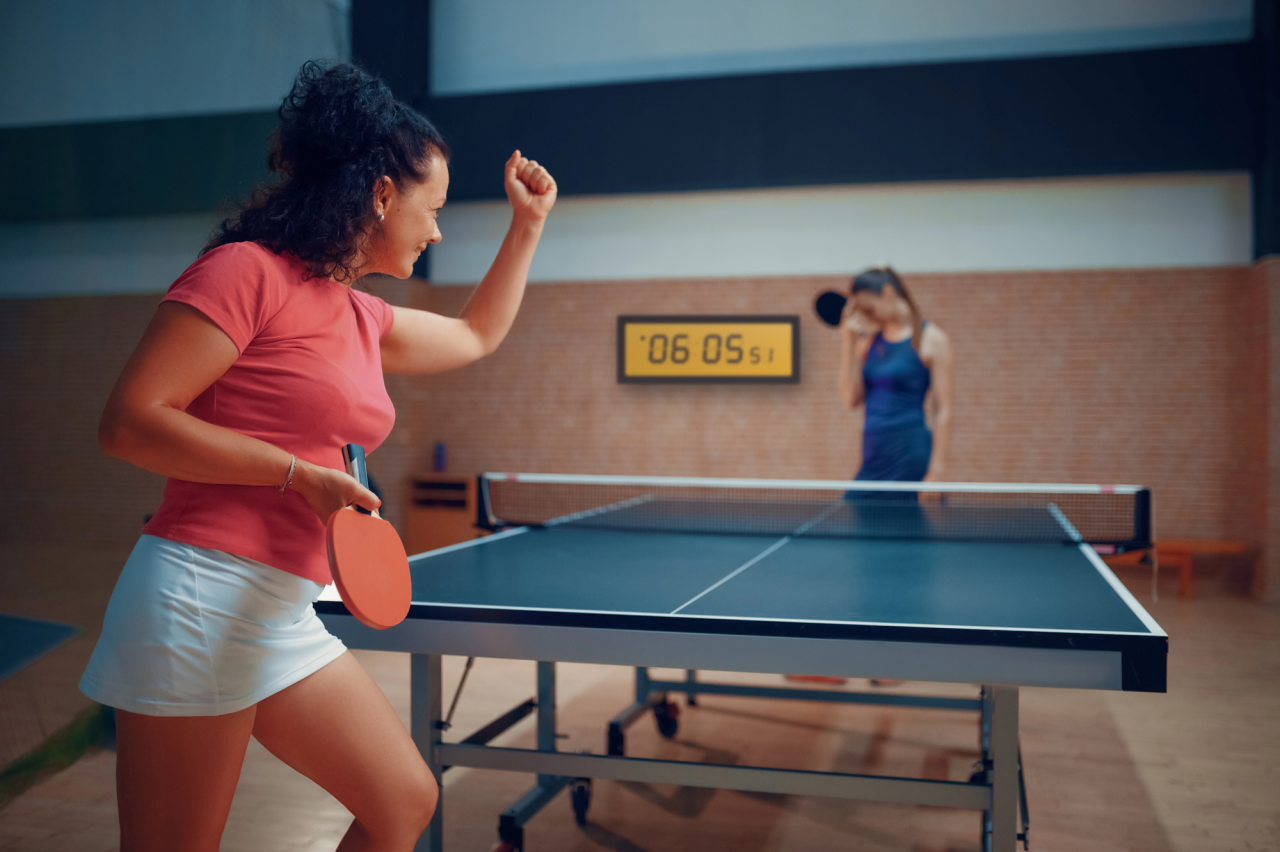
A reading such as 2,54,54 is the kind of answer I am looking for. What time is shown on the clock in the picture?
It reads 6,05,51
